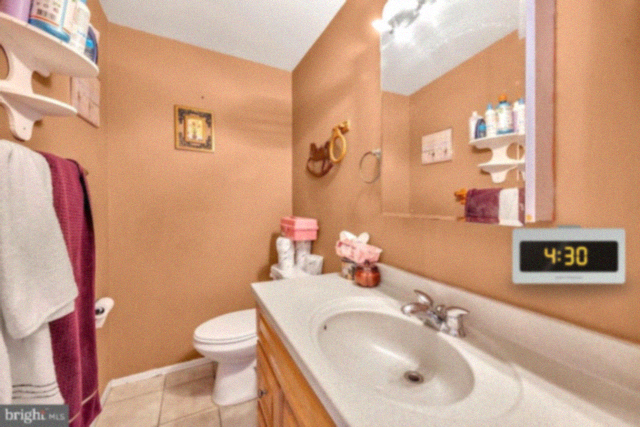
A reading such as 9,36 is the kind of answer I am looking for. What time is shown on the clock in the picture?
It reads 4,30
